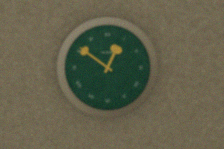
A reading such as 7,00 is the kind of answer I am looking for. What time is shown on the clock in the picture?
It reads 12,51
